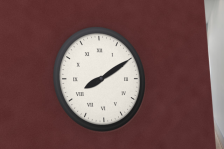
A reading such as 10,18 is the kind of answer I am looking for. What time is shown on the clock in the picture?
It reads 8,10
